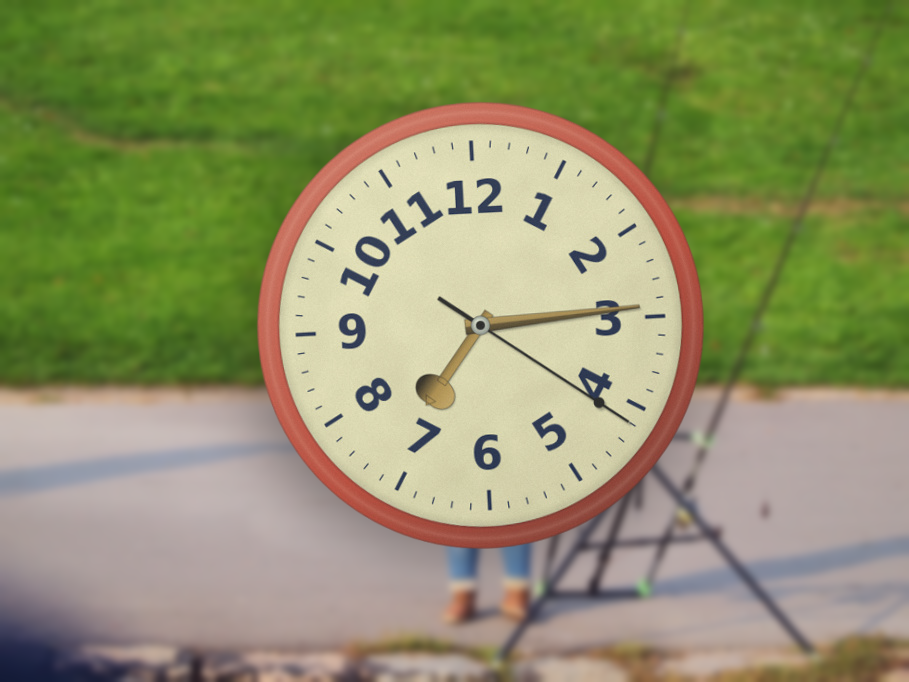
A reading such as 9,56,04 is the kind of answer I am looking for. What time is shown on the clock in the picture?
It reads 7,14,21
